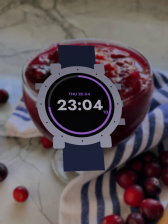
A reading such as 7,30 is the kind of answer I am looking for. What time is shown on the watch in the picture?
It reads 23,04
